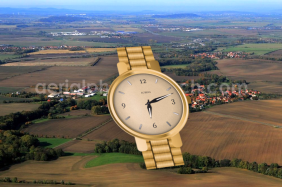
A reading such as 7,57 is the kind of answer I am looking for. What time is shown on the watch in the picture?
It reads 6,12
